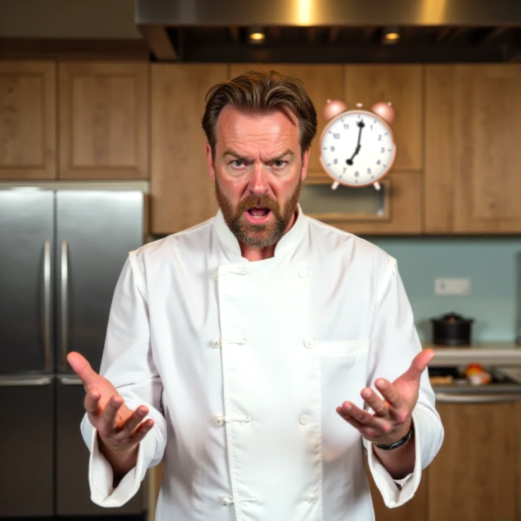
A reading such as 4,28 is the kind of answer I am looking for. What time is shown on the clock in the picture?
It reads 7,01
